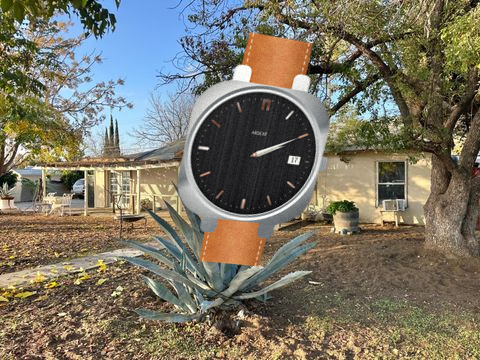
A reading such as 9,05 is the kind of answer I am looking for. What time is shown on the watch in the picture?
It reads 2,10
